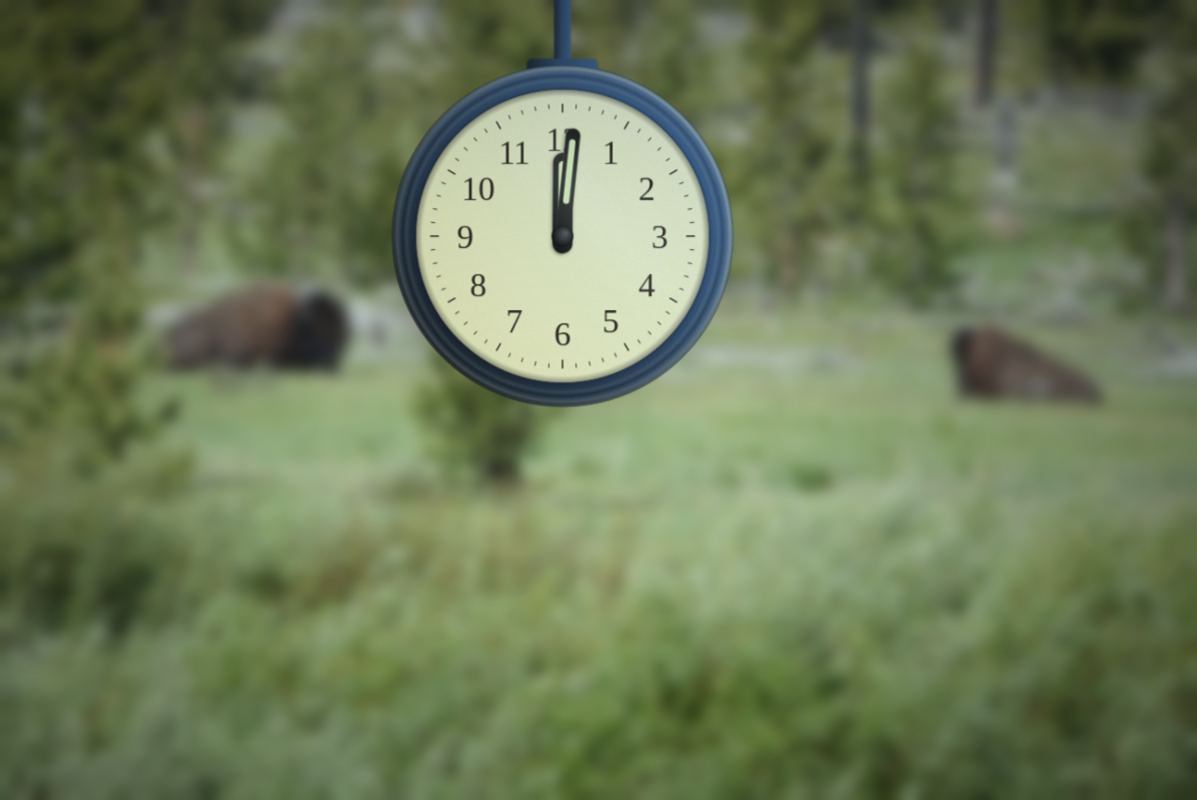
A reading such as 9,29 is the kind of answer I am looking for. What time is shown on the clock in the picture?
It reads 12,01
